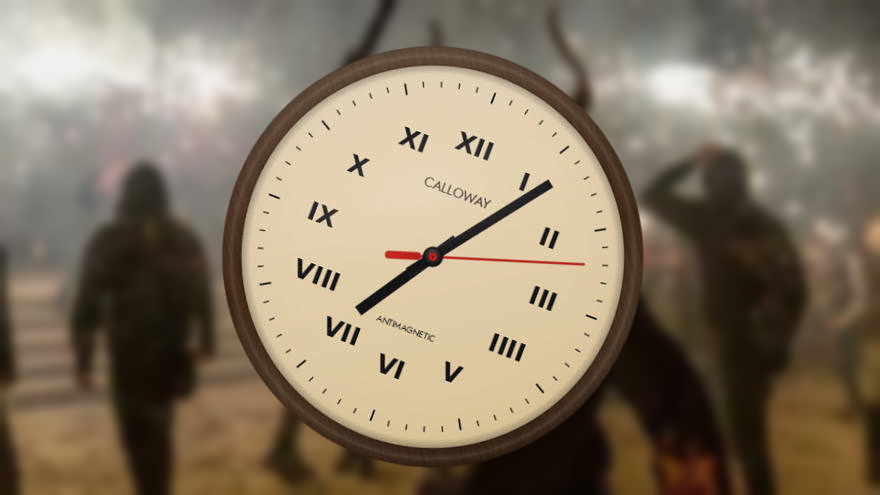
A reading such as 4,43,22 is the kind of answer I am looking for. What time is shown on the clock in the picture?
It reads 7,06,12
